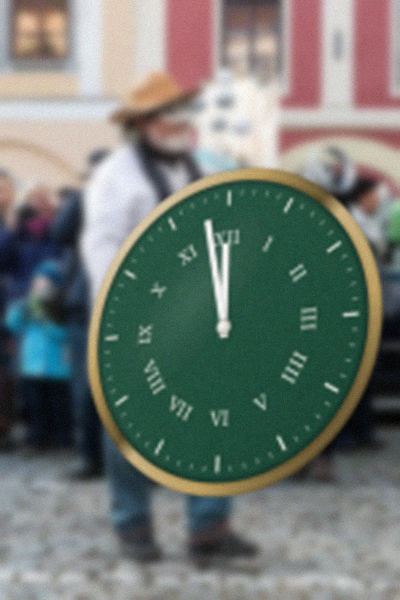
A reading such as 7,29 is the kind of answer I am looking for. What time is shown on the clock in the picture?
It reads 11,58
